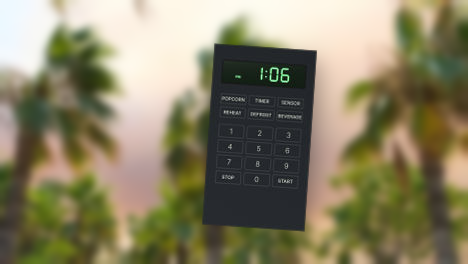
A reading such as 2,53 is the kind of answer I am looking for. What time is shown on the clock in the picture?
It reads 1,06
